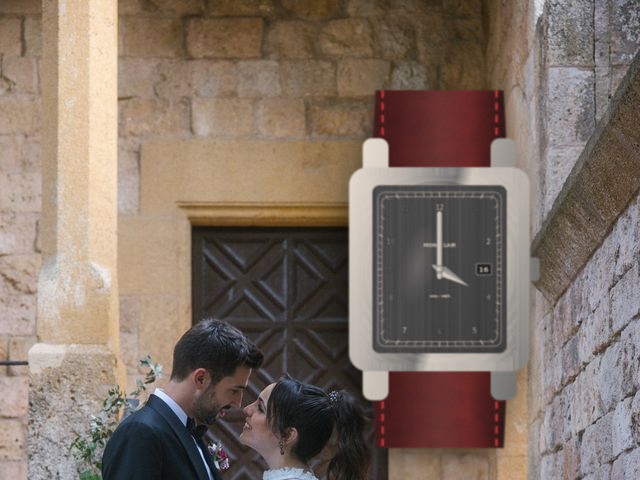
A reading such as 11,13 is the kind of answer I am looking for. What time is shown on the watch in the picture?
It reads 4,00
